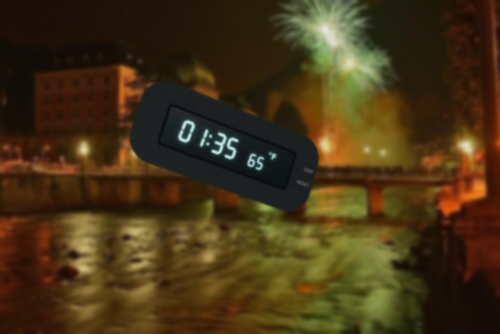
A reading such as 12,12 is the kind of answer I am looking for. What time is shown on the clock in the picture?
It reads 1,35
